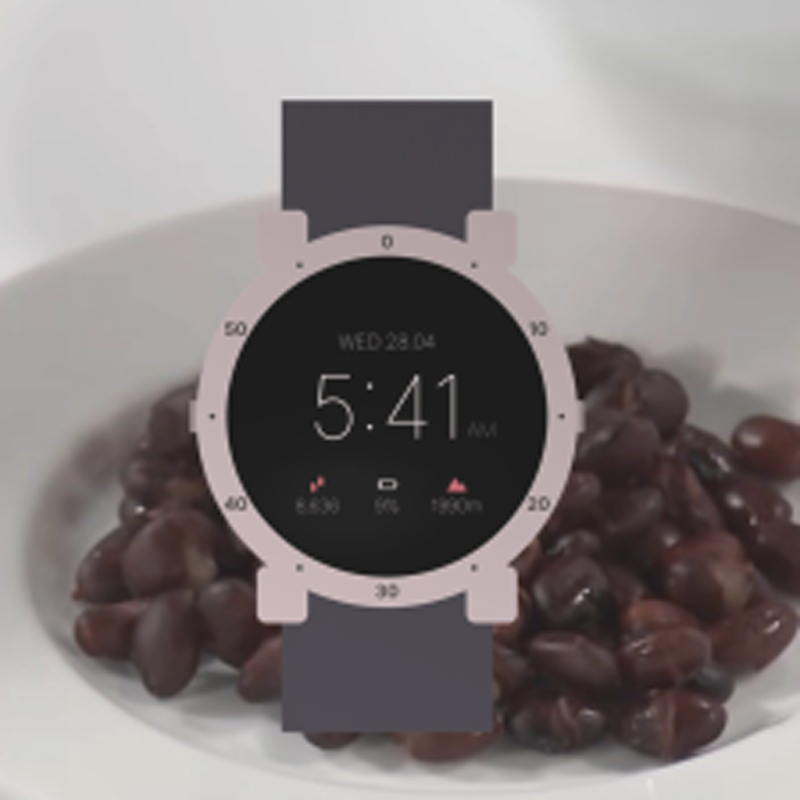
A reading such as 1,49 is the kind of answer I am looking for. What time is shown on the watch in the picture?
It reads 5,41
